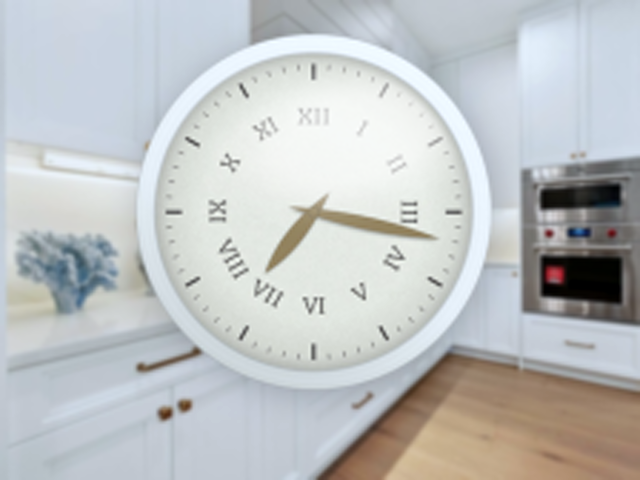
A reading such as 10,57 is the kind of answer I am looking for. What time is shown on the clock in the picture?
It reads 7,17
